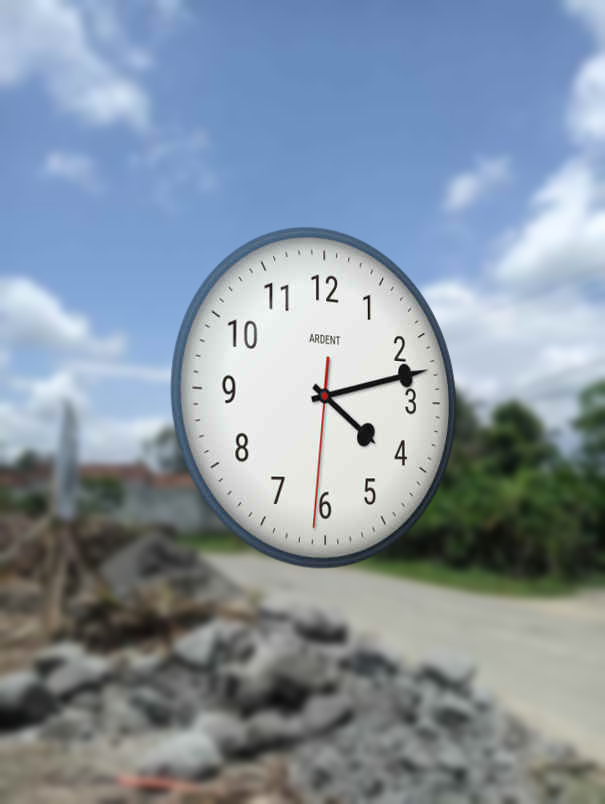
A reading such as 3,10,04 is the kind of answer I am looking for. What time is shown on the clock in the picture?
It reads 4,12,31
